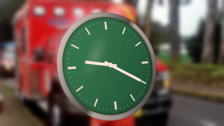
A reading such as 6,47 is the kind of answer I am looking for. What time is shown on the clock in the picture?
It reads 9,20
